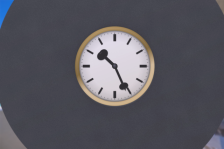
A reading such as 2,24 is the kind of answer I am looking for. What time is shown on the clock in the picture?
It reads 10,26
